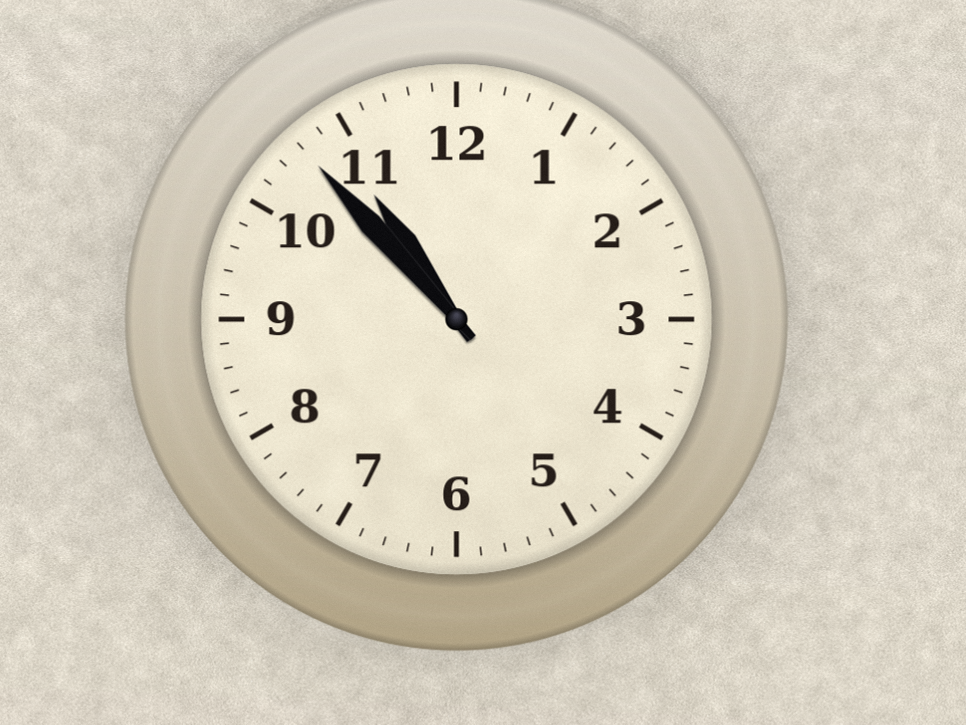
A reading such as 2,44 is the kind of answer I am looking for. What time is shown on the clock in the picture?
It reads 10,53
